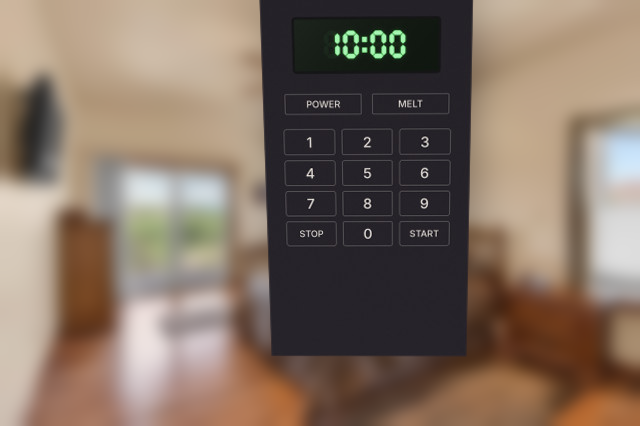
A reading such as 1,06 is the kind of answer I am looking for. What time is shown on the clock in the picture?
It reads 10,00
